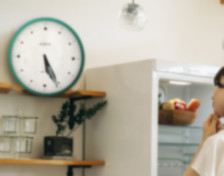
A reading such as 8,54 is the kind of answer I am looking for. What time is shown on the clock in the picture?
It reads 5,26
